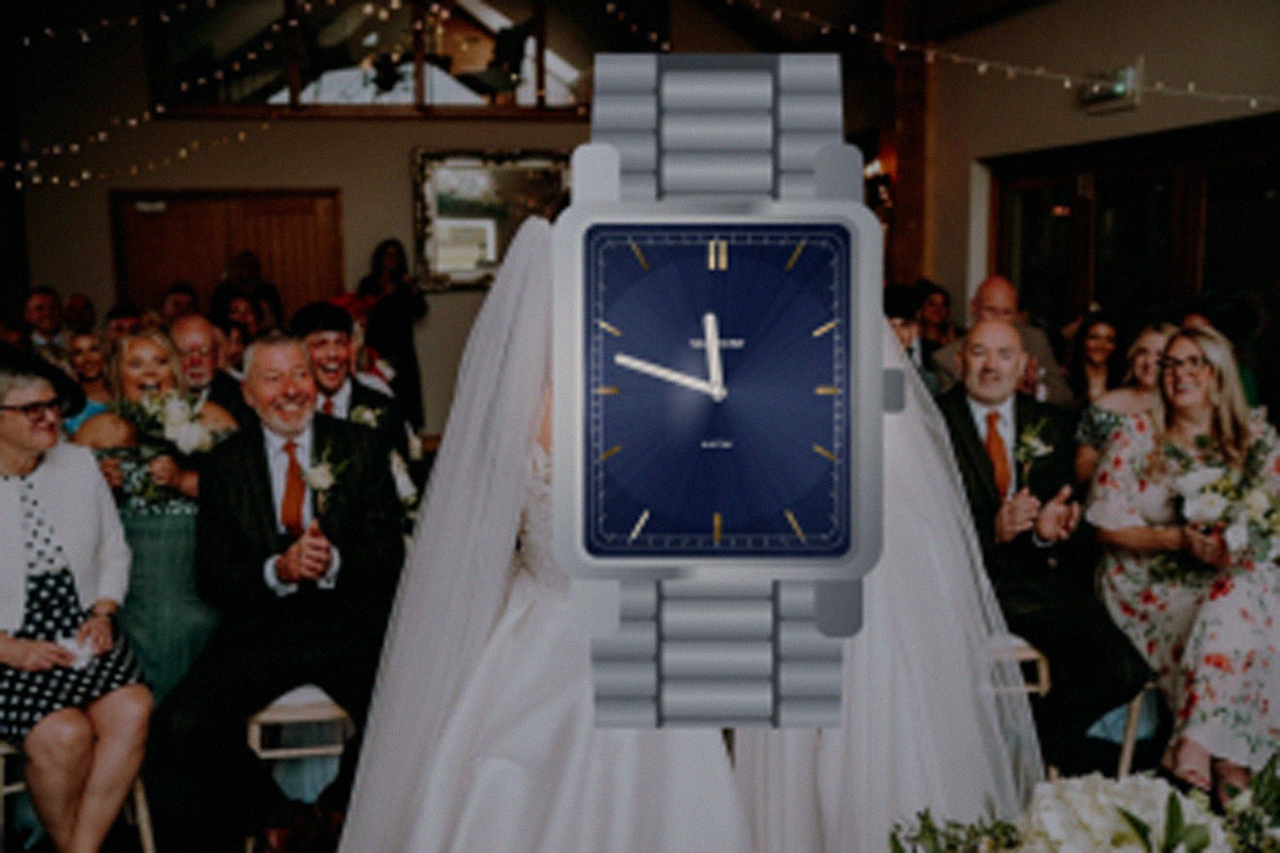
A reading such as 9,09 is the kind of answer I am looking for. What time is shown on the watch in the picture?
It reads 11,48
